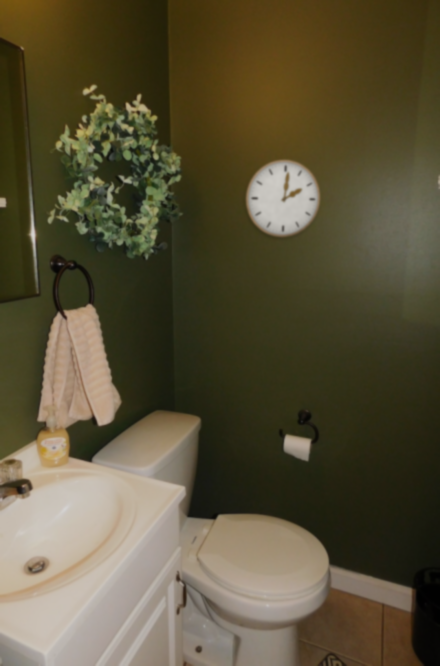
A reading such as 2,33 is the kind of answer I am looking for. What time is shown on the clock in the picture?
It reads 2,01
